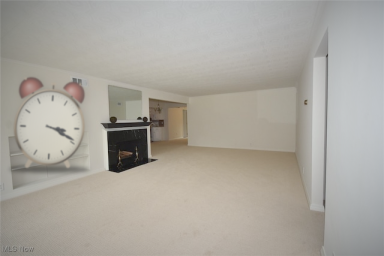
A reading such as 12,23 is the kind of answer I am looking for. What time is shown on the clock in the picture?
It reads 3,19
